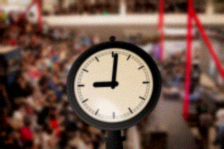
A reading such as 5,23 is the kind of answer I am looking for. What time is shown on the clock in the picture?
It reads 9,01
